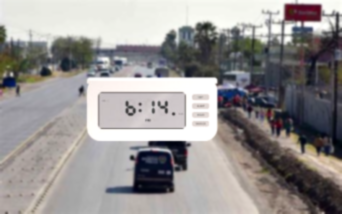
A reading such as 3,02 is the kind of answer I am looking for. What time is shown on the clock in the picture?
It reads 6,14
